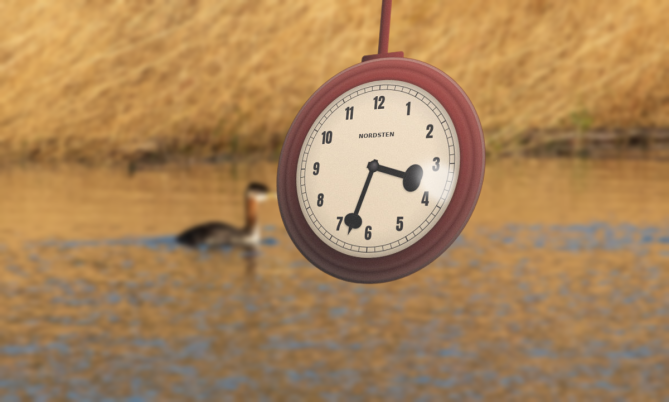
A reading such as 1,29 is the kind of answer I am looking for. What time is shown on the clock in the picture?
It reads 3,33
